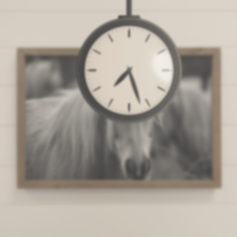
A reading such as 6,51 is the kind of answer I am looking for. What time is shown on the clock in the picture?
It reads 7,27
